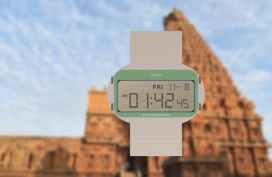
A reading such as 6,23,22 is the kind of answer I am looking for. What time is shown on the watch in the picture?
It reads 1,42,45
